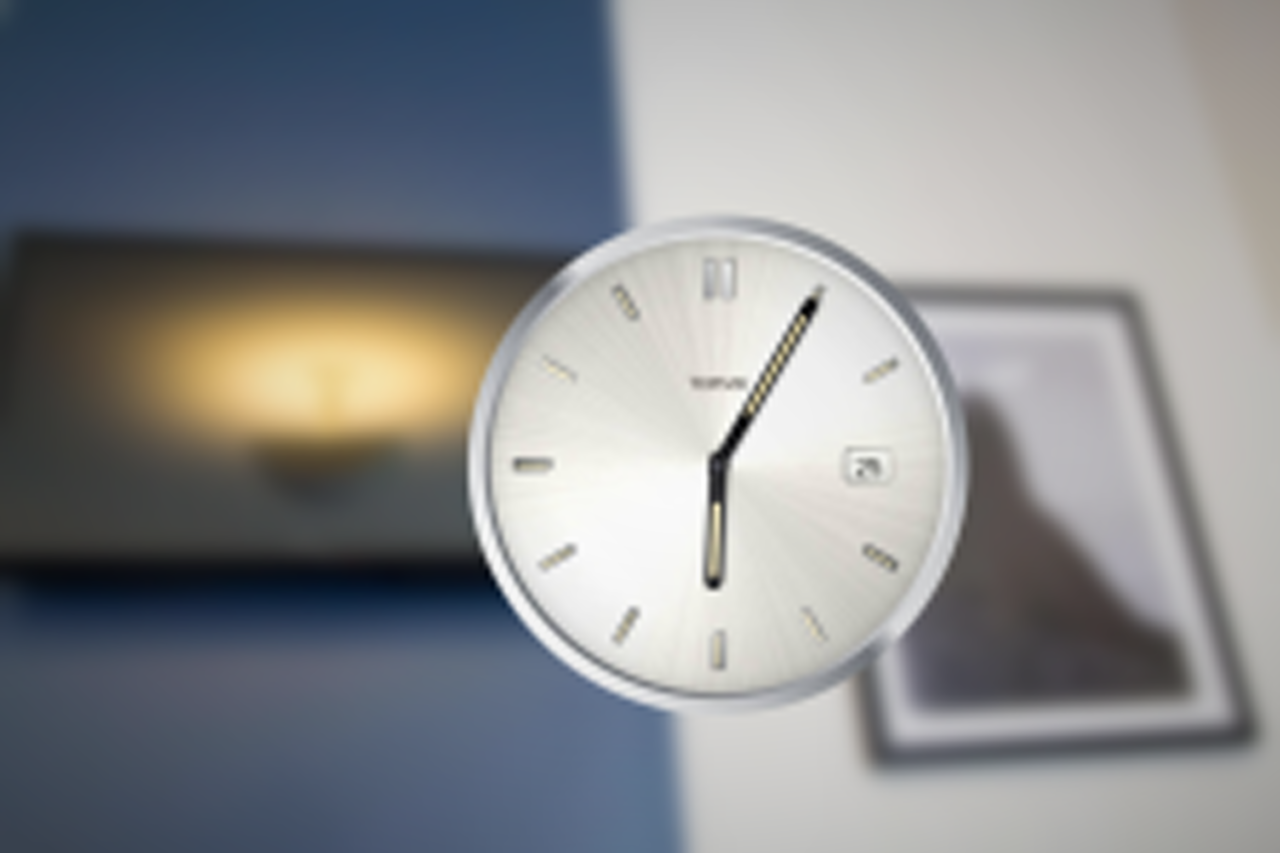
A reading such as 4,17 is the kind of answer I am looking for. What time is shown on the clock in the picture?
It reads 6,05
